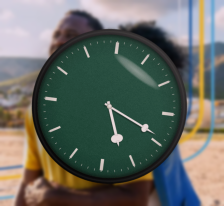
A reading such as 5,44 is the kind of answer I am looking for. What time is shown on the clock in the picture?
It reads 5,19
